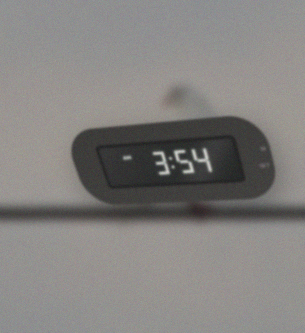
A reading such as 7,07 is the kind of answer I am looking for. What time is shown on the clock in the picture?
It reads 3,54
